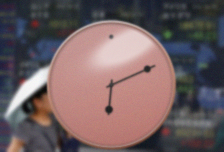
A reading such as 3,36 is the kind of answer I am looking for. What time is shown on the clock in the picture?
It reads 6,11
